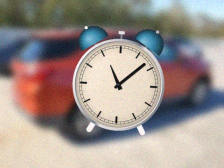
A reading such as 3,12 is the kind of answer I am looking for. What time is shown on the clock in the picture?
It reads 11,08
